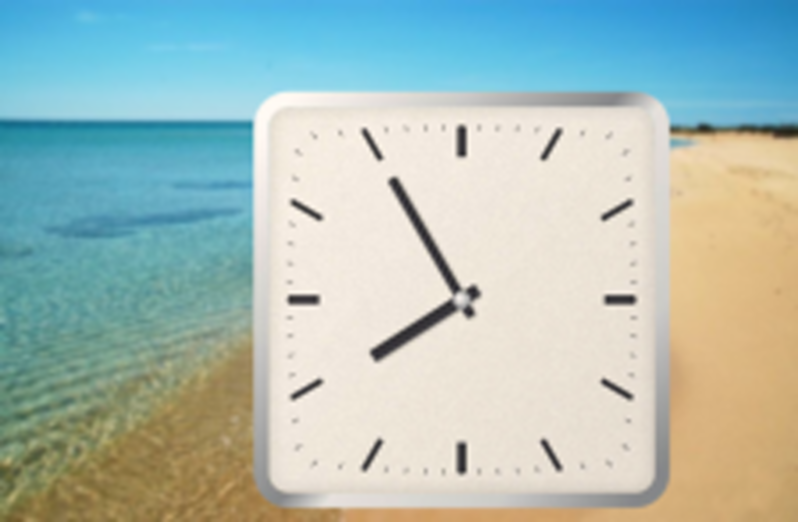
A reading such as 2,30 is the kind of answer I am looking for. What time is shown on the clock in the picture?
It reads 7,55
